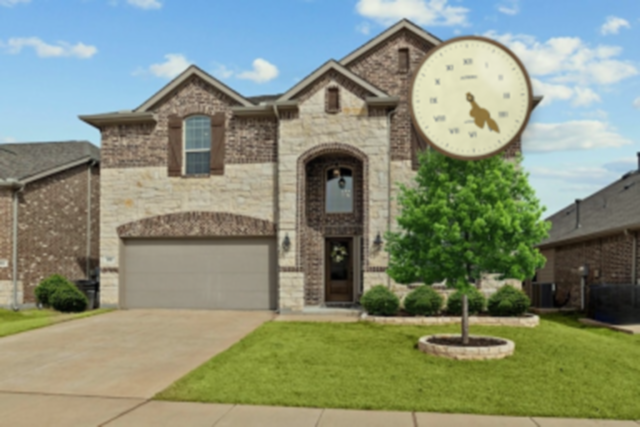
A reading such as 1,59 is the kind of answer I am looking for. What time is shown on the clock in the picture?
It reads 5,24
